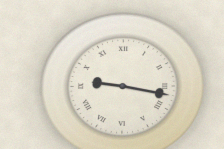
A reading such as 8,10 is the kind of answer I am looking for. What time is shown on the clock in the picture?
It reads 9,17
